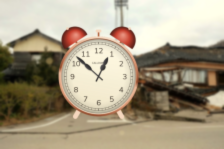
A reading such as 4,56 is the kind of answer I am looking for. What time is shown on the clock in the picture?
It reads 12,52
